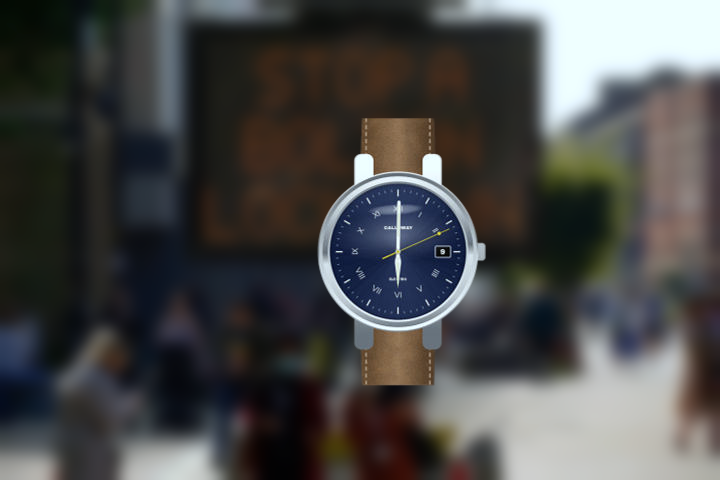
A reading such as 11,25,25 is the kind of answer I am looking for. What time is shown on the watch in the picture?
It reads 6,00,11
